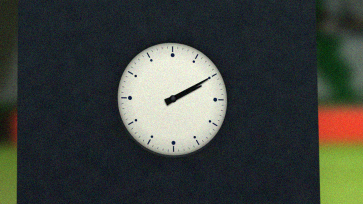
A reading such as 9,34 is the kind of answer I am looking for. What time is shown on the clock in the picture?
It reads 2,10
